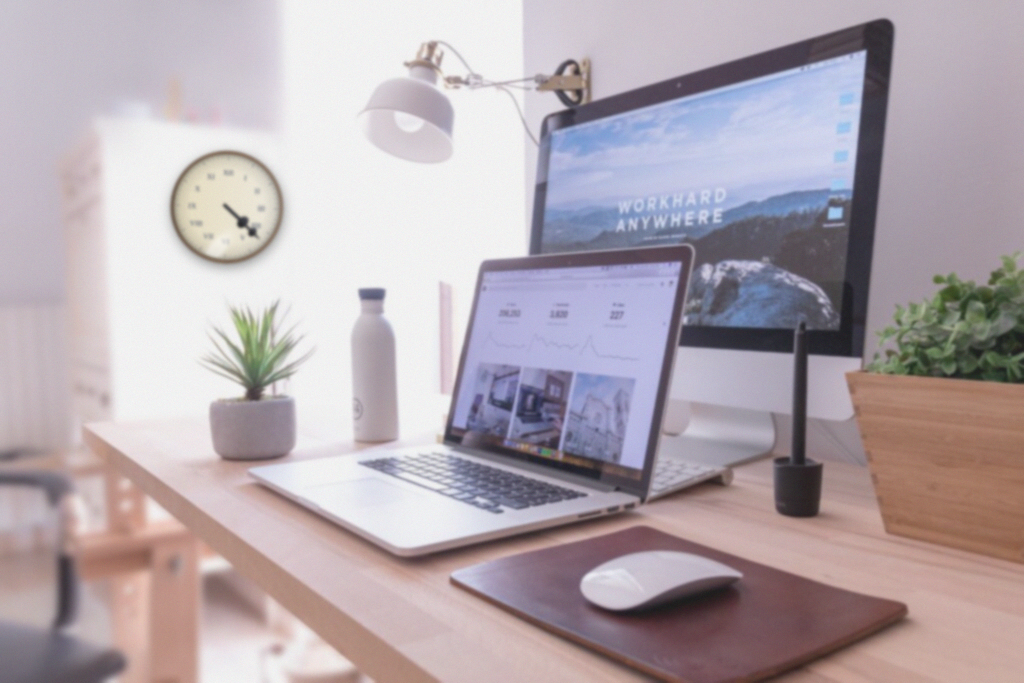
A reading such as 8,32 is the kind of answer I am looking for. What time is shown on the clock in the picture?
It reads 4,22
